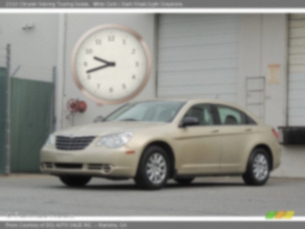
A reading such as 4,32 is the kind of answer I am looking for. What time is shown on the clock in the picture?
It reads 9,42
